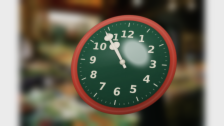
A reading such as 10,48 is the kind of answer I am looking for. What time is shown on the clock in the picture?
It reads 10,54
